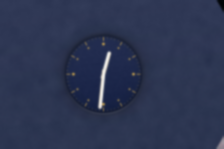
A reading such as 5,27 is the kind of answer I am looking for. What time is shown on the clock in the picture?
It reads 12,31
